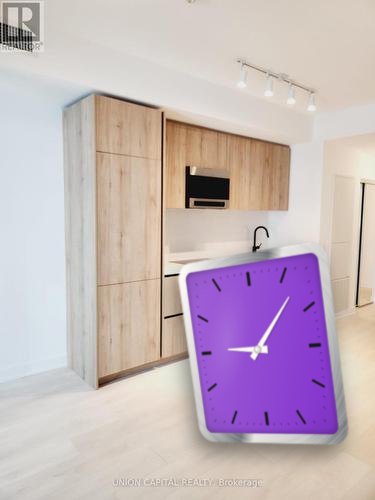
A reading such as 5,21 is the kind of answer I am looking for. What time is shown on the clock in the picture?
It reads 9,07
